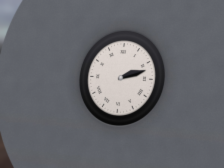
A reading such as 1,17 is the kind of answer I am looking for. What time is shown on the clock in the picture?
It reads 2,12
